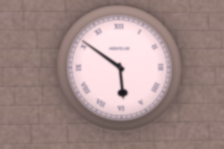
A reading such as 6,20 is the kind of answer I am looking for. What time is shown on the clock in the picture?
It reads 5,51
